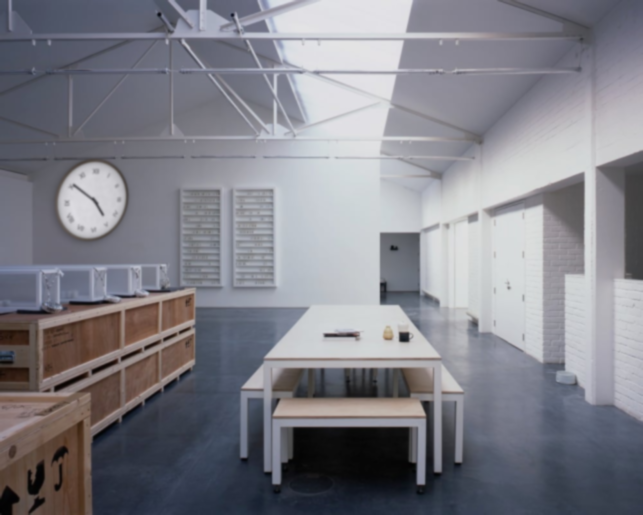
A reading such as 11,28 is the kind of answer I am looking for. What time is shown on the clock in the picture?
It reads 4,51
